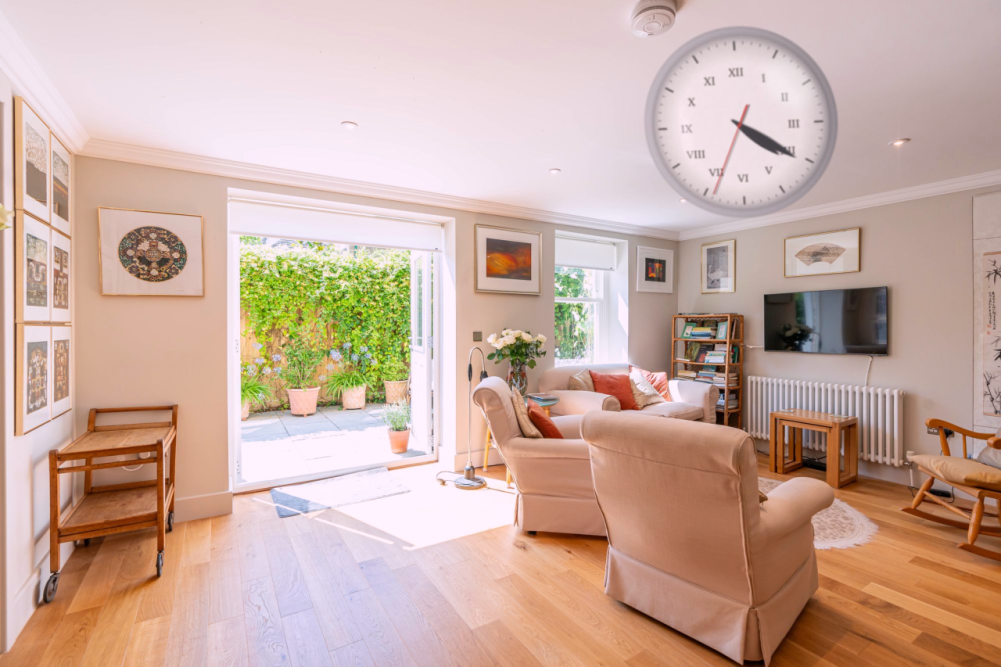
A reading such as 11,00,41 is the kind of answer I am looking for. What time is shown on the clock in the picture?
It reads 4,20,34
